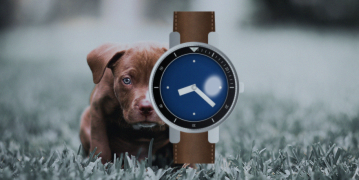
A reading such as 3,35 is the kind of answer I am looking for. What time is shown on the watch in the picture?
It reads 8,22
